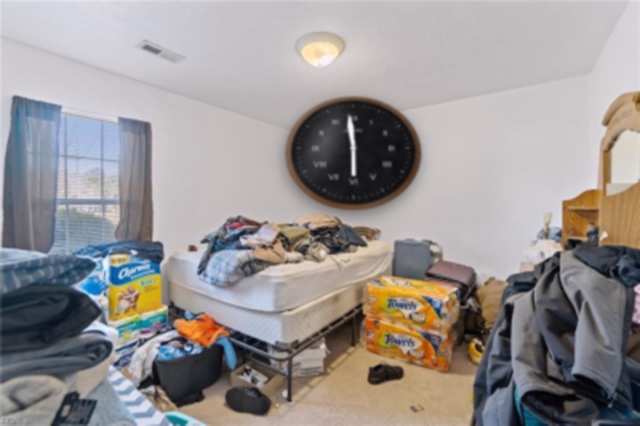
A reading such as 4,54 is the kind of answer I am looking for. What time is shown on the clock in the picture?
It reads 5,59
